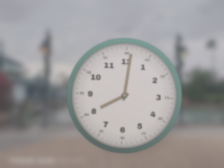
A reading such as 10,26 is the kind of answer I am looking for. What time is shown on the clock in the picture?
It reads 8,01
